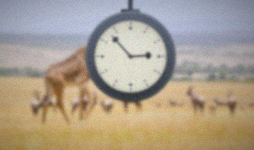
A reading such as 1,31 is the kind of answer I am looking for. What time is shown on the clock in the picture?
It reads 2,53
